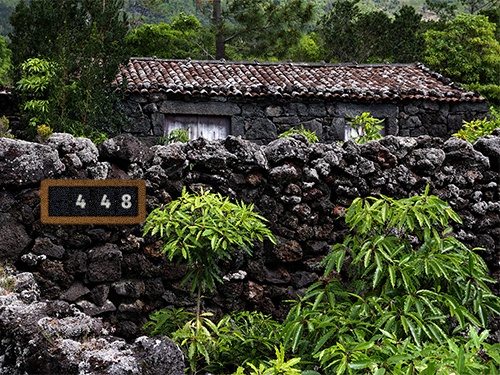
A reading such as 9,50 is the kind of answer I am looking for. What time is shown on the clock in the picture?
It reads 4,48
